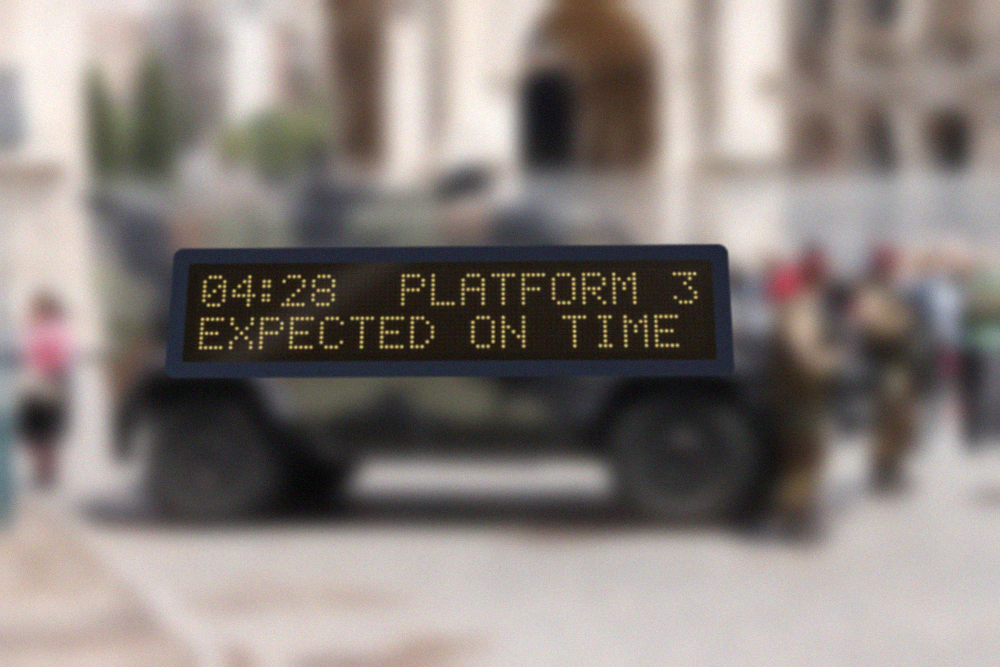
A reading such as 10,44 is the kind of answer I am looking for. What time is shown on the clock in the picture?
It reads 4,28
